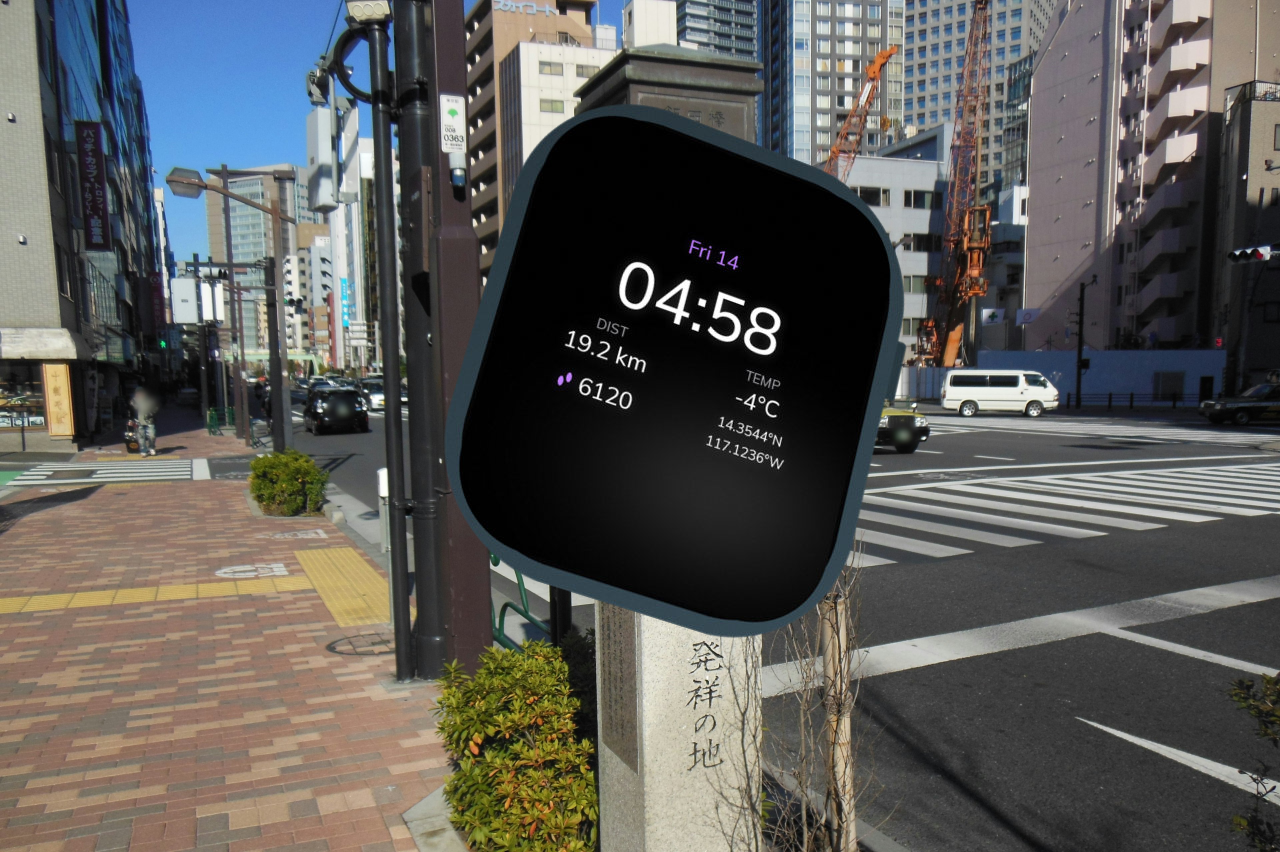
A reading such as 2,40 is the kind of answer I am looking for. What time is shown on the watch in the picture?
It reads 4,58
